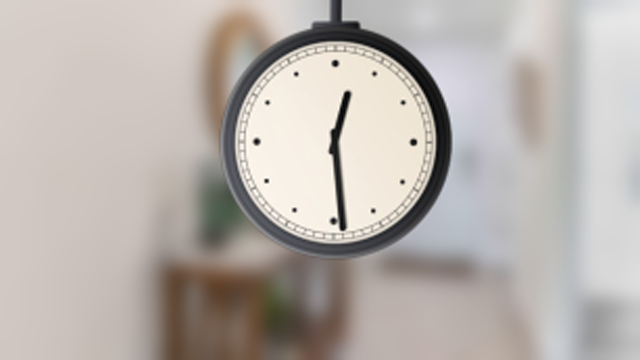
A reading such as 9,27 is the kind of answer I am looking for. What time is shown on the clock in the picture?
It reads 12,29
